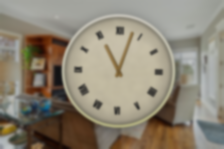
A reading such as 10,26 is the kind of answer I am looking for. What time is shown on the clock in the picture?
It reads 11,03
